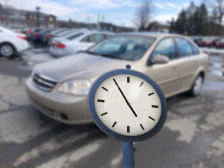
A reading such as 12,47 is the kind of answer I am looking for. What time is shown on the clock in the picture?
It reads 4,55
